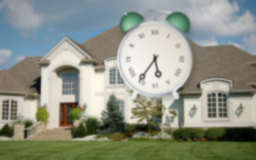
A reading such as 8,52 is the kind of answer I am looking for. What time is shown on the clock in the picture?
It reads 5,36
